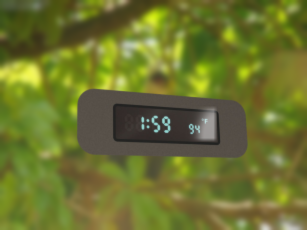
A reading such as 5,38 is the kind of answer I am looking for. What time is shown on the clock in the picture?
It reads 1,59
